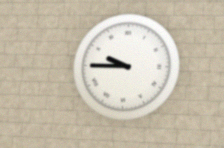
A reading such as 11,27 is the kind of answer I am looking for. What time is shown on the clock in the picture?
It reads 9,45
